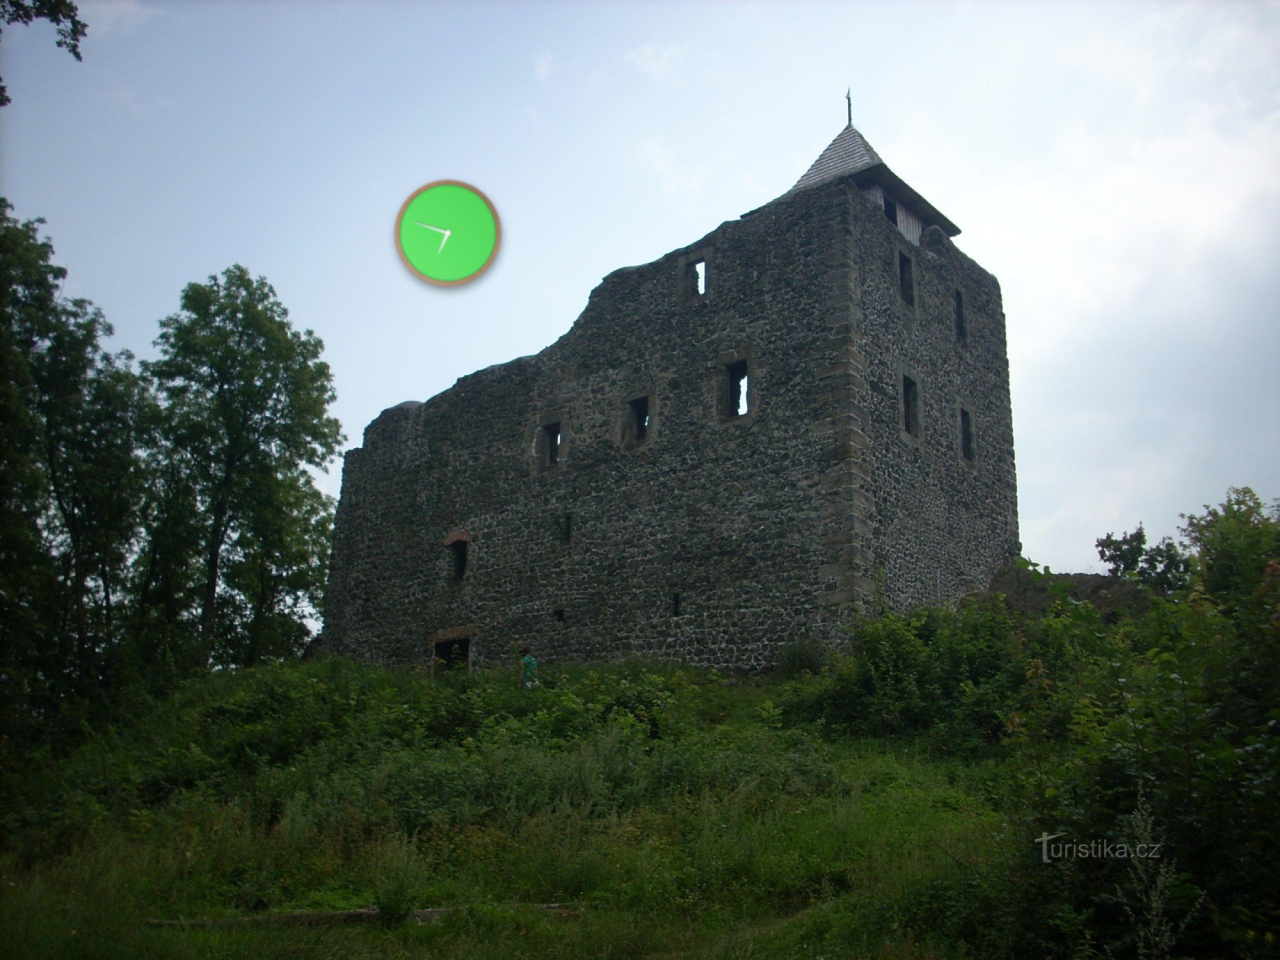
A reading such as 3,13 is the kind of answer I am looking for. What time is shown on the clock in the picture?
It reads 6,48
